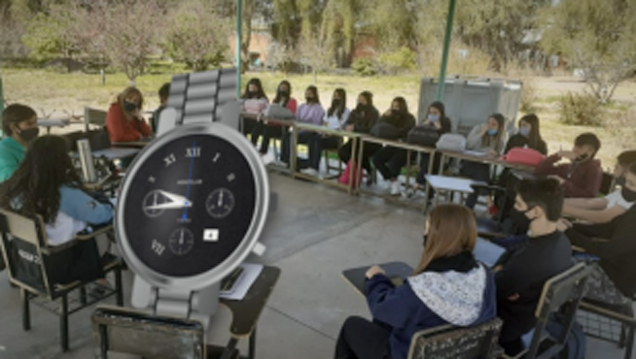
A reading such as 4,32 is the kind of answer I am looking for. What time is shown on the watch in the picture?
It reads 9,44
